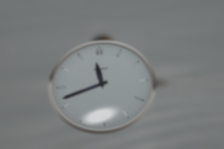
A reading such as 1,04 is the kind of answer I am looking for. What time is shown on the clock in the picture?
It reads 11,42
